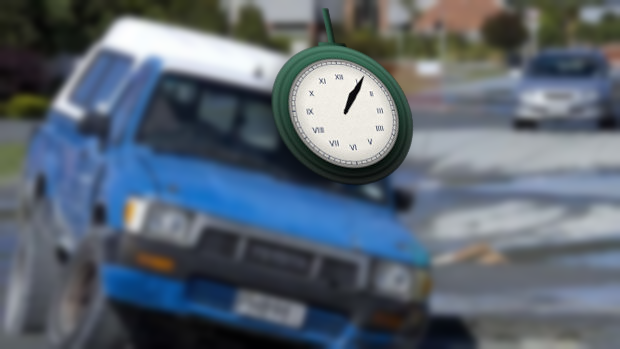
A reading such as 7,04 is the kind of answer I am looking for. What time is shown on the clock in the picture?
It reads 1,06
